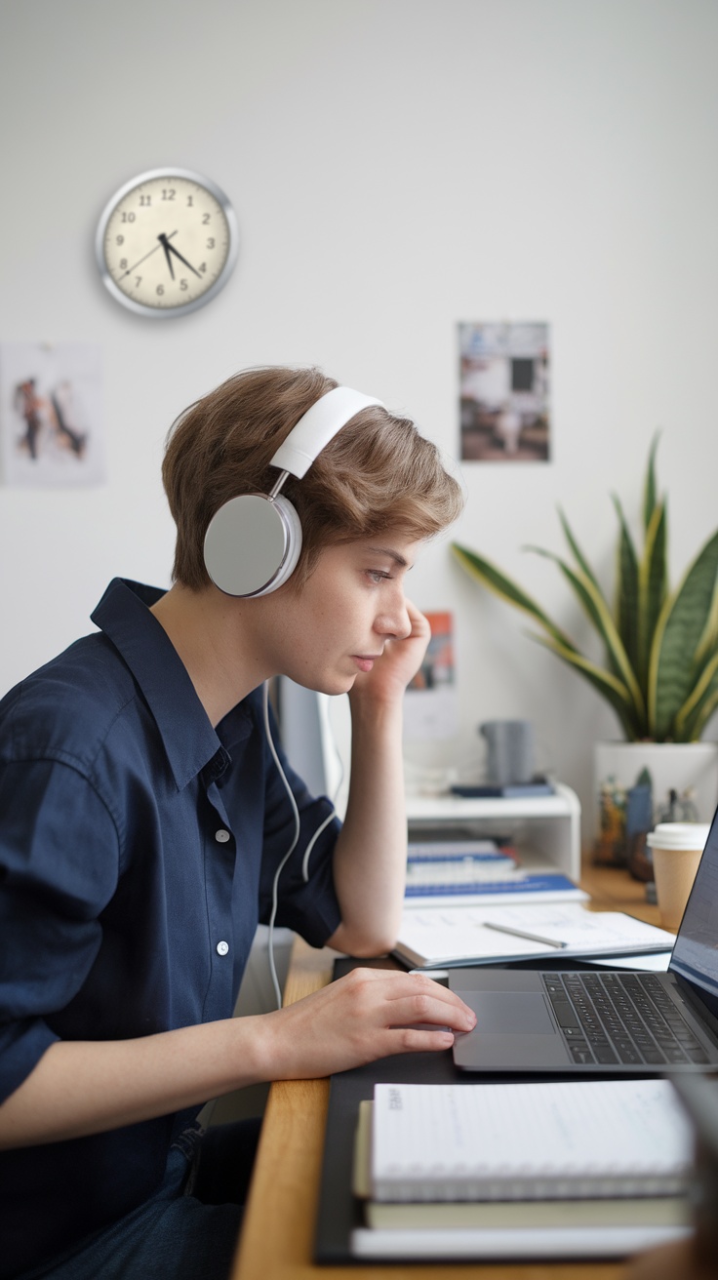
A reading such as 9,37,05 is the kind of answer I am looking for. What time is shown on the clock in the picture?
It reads 5,21,38
